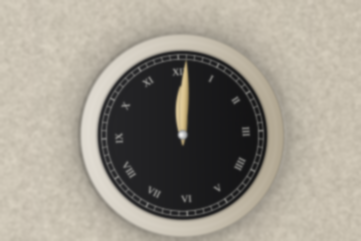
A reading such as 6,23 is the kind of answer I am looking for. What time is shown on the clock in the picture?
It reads 12,01
